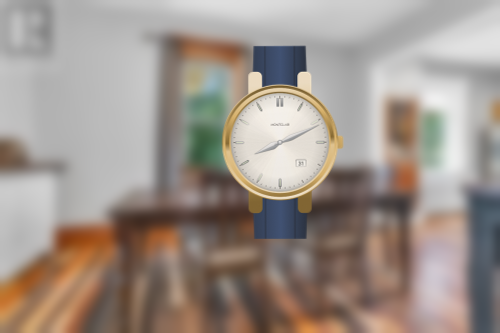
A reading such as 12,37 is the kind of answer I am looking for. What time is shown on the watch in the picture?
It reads 8,11
